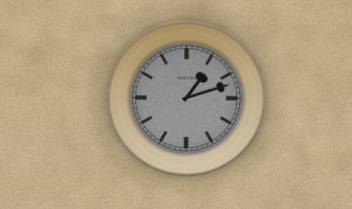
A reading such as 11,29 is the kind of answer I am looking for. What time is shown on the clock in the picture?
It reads 1,12
